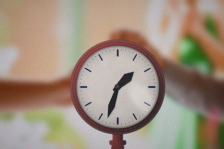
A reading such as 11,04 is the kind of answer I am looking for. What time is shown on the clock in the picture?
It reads 1,33
